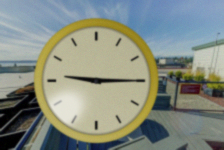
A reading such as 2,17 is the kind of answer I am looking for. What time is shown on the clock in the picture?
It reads 9,15
